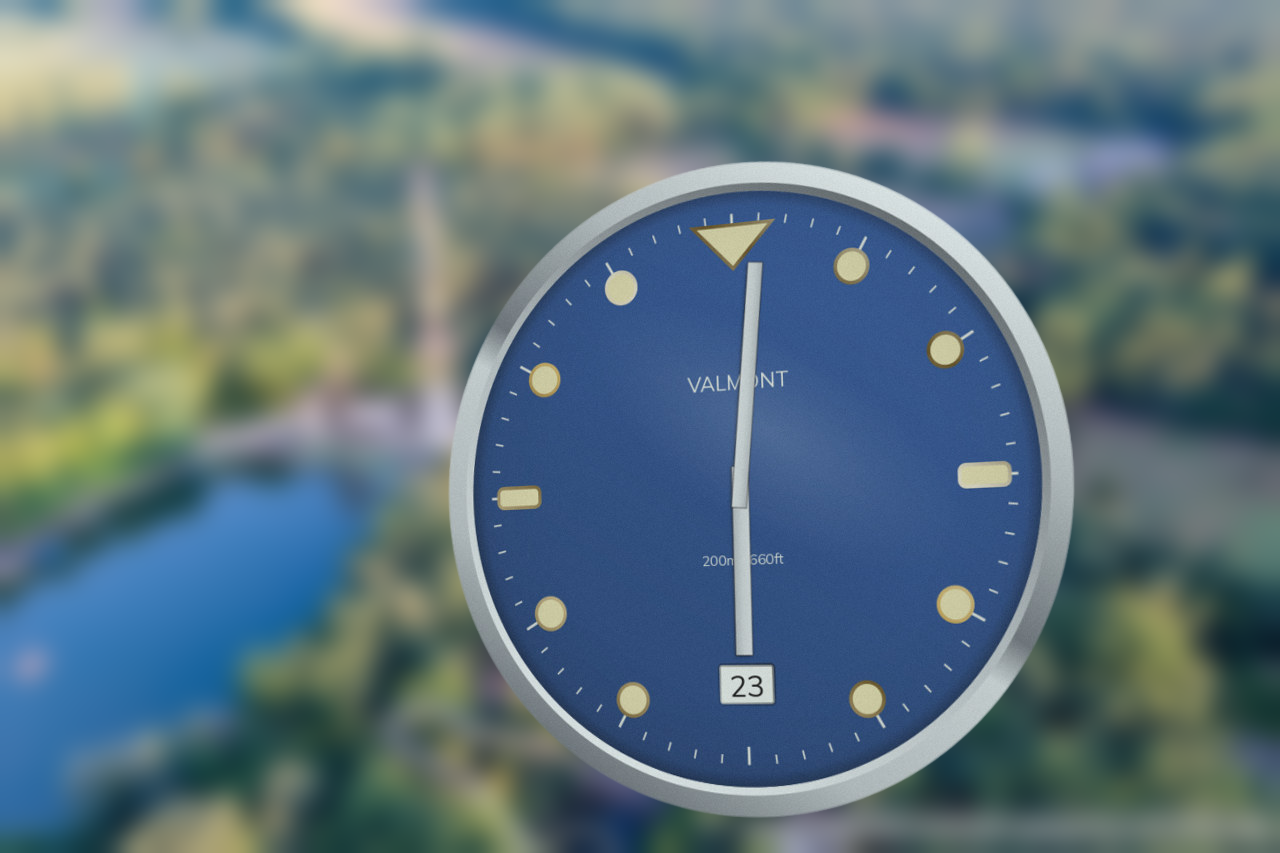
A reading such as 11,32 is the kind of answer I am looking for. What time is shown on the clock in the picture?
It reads 6,01
